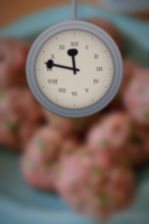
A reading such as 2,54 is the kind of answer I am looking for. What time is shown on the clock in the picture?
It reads 11,47
